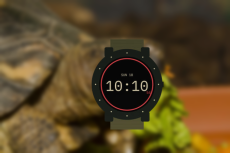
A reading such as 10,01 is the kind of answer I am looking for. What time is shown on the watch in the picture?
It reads 10,10
